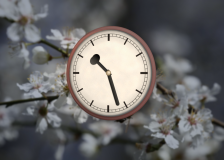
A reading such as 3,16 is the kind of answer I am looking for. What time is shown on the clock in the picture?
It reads 10,27
